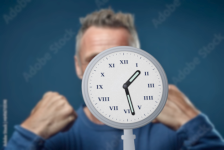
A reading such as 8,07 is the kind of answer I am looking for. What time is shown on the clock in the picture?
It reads 1,28
